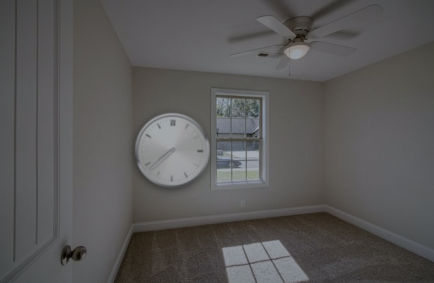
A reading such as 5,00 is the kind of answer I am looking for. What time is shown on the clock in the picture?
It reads 7,38
